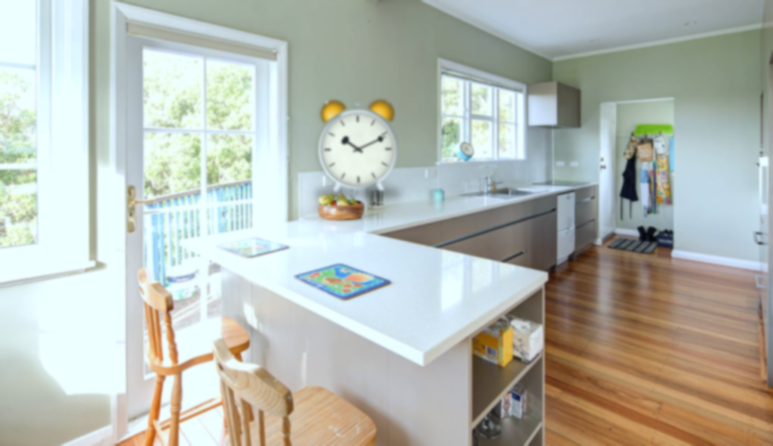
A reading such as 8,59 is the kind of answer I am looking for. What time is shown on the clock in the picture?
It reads 10,11
